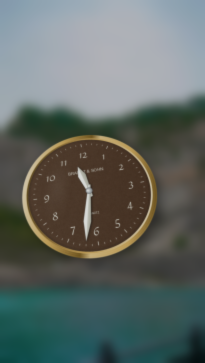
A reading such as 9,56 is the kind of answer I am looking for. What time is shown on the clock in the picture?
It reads 11,32
